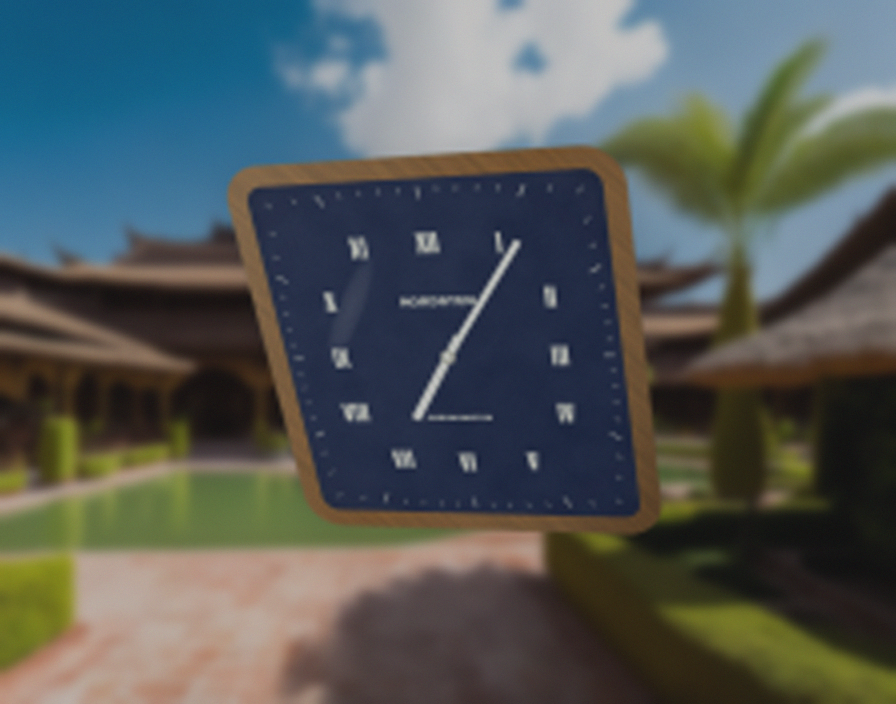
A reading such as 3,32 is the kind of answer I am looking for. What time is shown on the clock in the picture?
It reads 7,06
